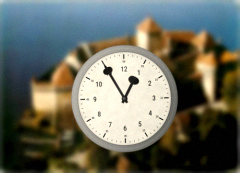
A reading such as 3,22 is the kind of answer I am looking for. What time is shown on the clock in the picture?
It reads 12,55
